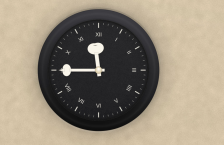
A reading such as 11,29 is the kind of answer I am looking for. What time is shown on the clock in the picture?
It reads 11,45
